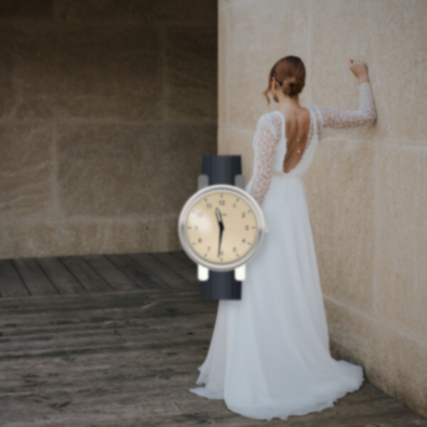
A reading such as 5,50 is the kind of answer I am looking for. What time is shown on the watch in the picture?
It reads 11,31
